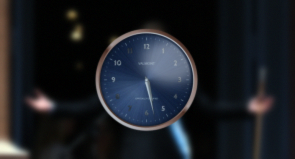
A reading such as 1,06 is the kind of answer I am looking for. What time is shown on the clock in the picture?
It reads 5,28
